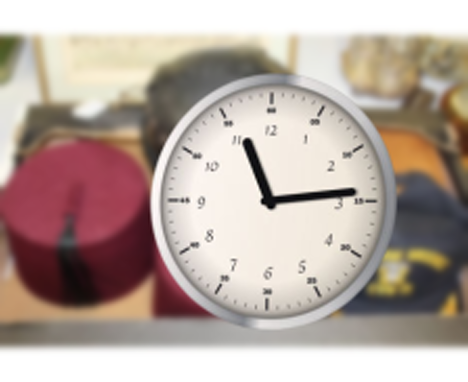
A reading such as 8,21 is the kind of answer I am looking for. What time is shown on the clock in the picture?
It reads 11,14
